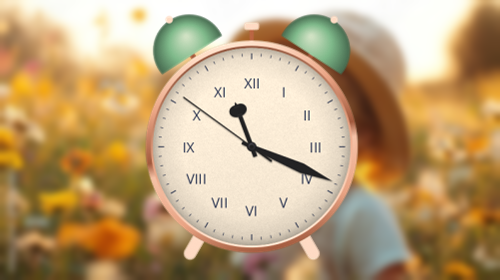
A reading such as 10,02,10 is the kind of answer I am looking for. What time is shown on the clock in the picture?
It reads 11,18,51
